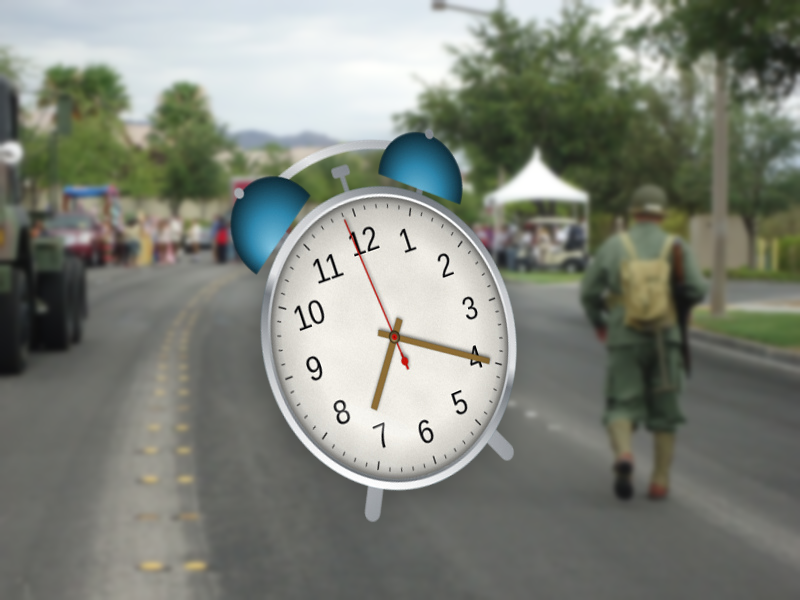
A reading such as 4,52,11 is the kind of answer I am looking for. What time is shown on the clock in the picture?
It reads 7,19,59
